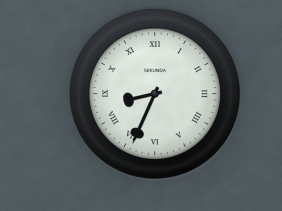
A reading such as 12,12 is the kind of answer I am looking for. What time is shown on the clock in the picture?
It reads 8,34
